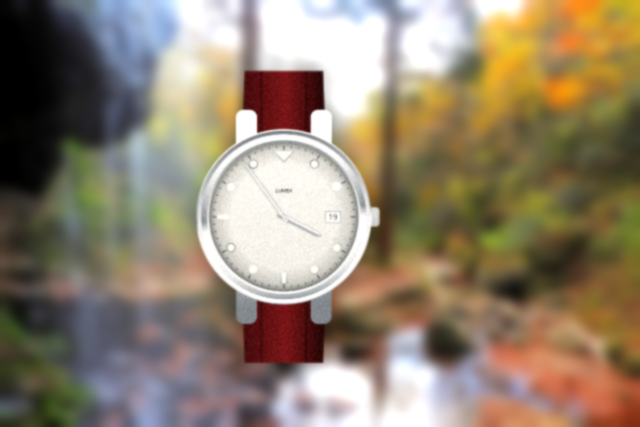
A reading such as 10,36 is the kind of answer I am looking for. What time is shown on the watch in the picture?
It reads 3,54
